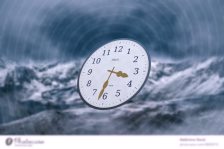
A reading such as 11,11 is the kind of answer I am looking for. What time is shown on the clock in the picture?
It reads 3,32
